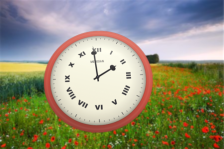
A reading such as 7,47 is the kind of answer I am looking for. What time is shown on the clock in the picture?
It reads 1,59
